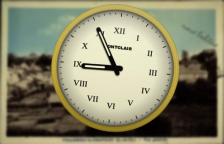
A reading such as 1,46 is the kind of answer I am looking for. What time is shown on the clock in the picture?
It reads 8,55
